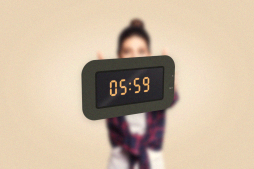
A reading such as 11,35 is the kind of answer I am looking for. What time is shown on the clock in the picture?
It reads 5,59
